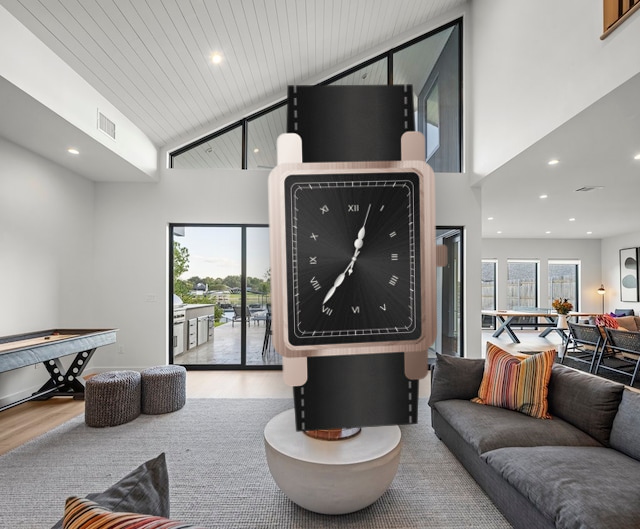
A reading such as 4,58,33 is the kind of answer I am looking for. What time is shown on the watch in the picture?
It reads 12,36,03
